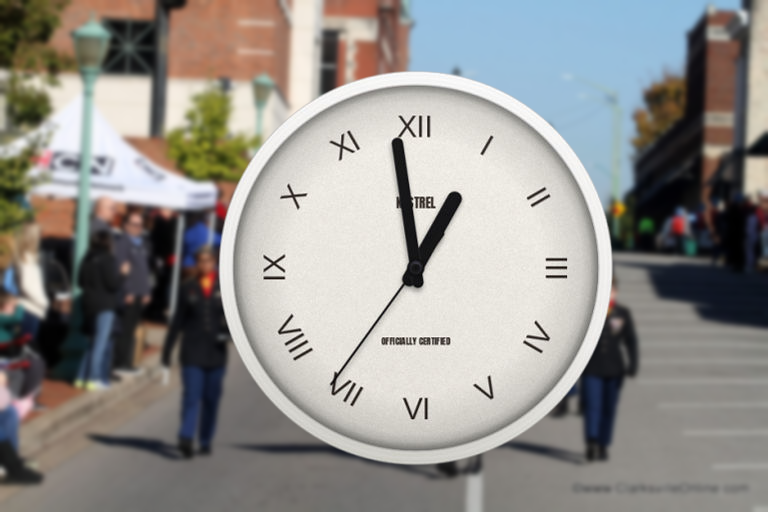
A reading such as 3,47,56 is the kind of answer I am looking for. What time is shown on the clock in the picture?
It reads 12,58,36
